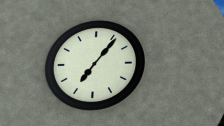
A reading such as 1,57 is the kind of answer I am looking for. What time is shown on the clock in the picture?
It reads 7,06
